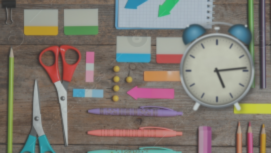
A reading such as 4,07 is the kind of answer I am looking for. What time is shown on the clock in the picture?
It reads 5,14
